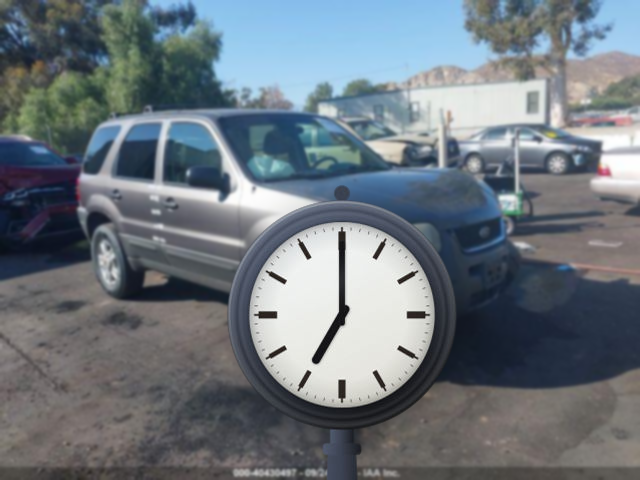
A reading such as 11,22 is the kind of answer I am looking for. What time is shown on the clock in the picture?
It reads 7,00
